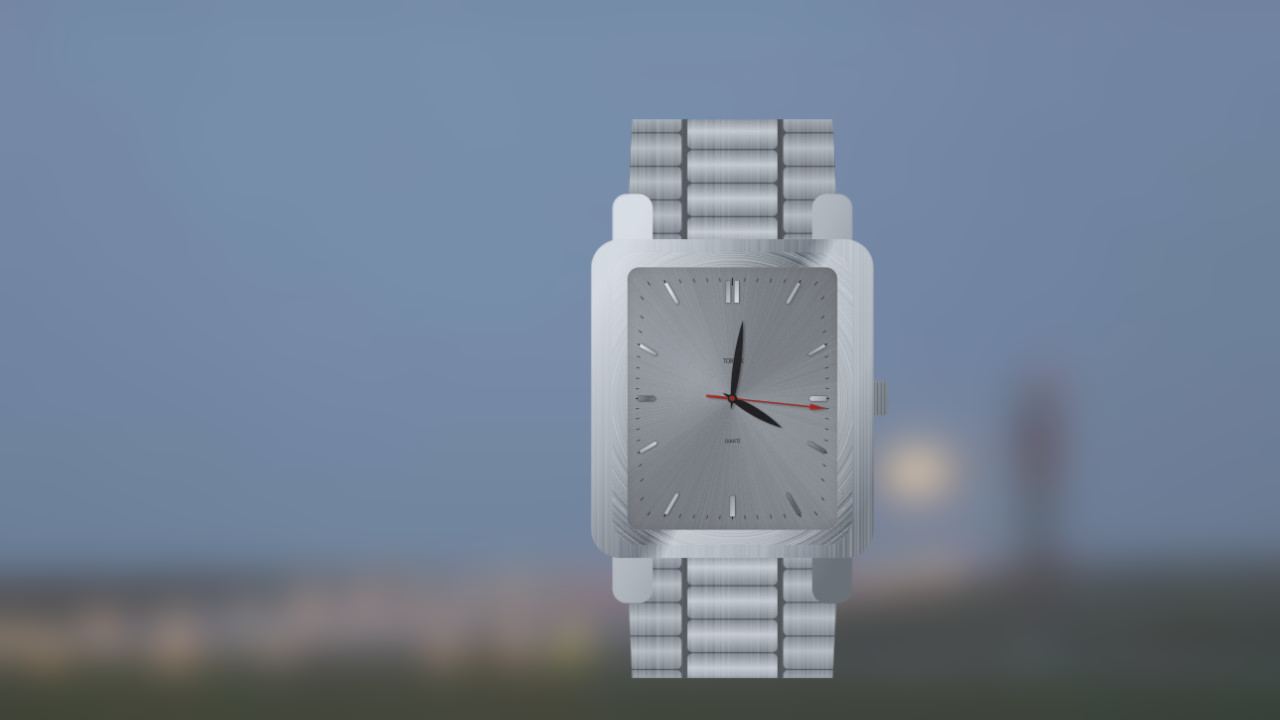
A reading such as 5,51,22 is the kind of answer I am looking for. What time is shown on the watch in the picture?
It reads 4,01,16
